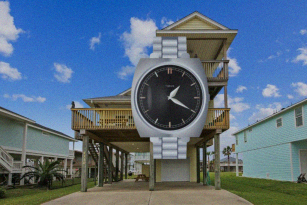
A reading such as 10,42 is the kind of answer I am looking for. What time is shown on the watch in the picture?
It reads 1,20
